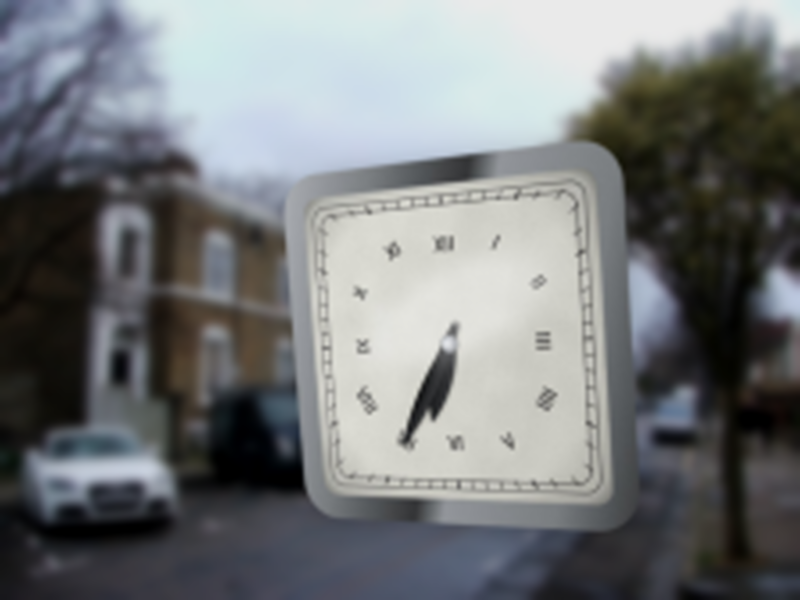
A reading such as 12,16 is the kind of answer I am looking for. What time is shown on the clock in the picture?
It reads 6,35
